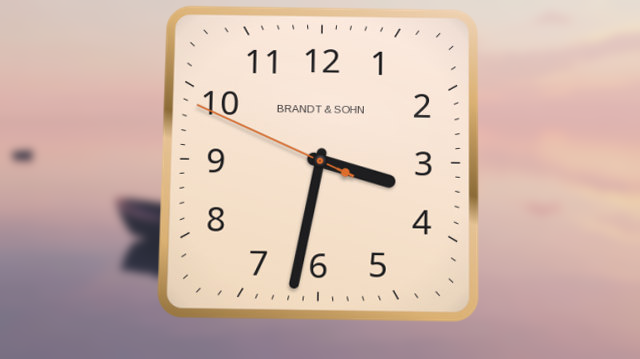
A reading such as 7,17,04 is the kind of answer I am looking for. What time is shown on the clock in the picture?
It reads 3,31,49
